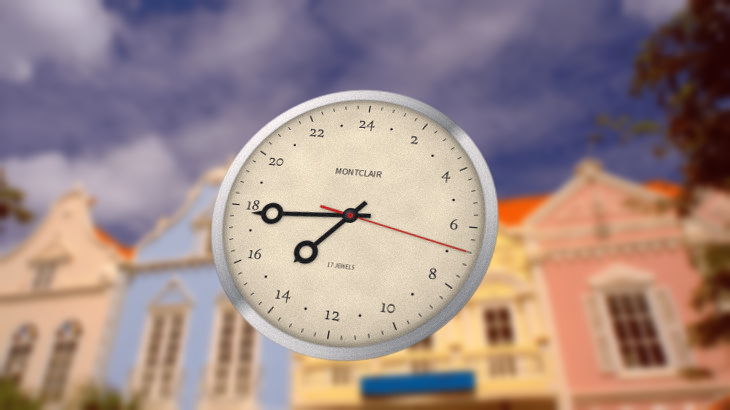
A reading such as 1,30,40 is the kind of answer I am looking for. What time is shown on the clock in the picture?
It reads 14,44,17
